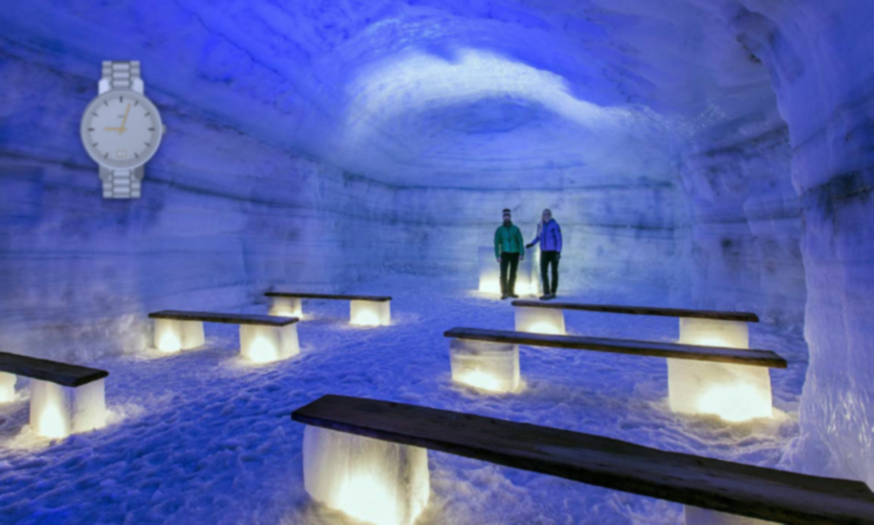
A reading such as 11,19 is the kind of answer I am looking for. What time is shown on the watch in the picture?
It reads 9,03
